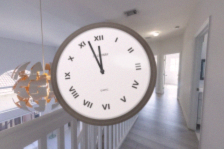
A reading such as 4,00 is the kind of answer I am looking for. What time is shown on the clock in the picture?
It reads 11,57
